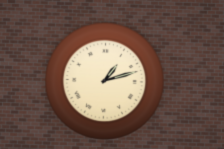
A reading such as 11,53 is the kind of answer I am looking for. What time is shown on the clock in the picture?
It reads 1,12
